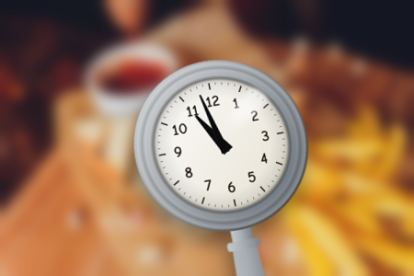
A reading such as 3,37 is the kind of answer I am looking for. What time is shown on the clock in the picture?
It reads 10,58
